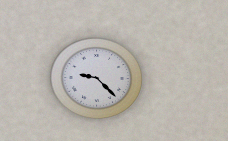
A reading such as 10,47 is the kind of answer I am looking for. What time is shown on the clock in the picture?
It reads 9,23
